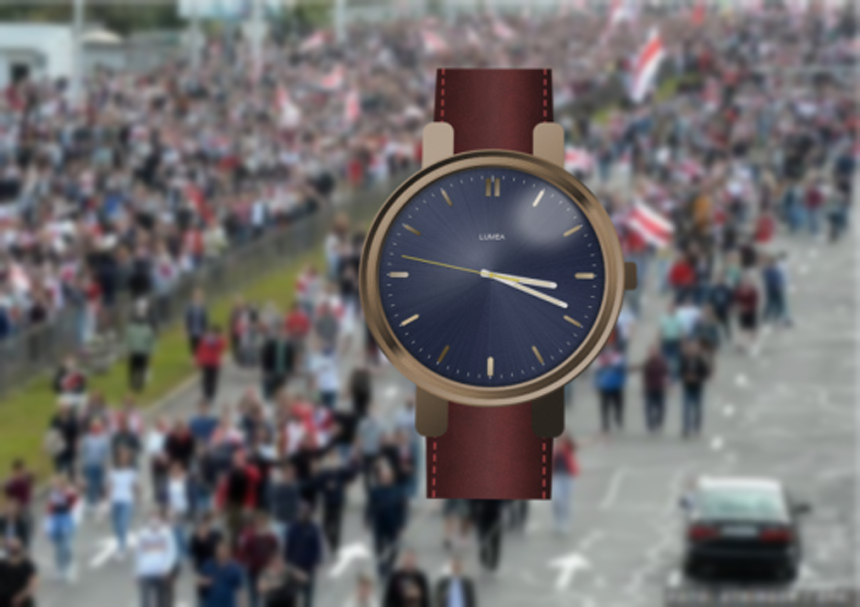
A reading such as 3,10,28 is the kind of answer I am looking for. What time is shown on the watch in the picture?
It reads 3,18,47
